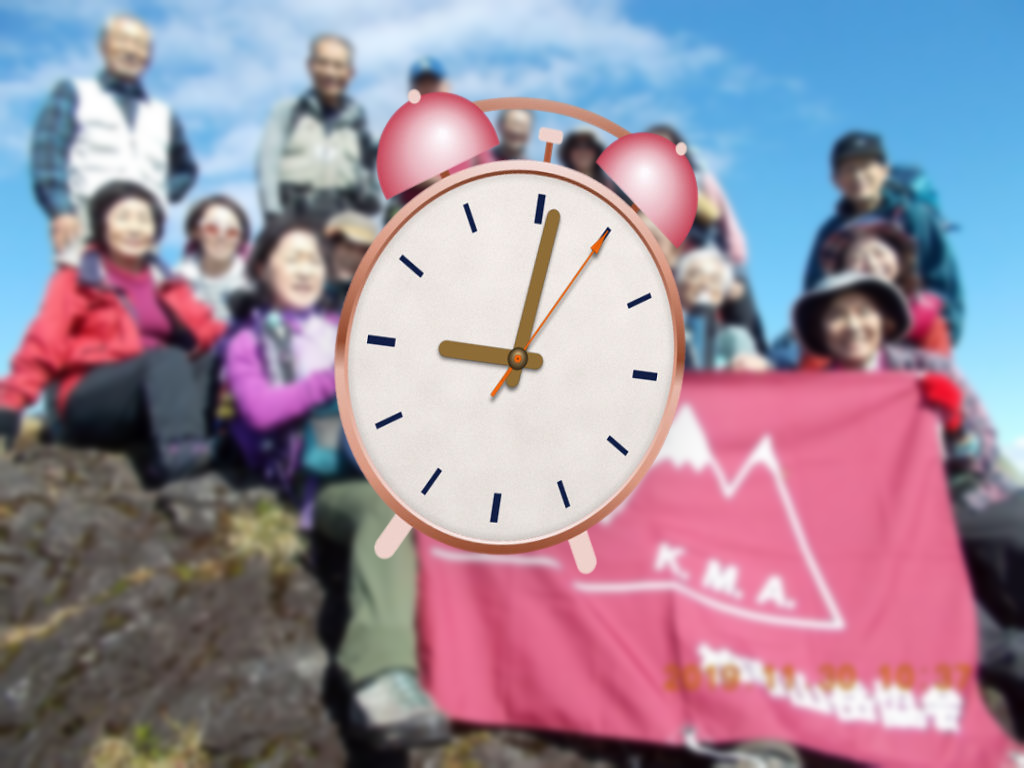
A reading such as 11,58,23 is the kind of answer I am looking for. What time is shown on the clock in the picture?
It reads 9,01,05
